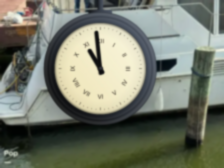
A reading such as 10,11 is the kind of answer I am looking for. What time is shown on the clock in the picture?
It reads 10,59
